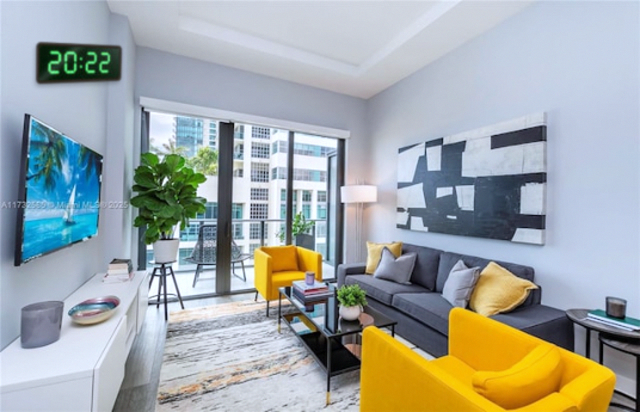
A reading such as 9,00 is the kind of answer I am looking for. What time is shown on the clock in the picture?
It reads 20,22
